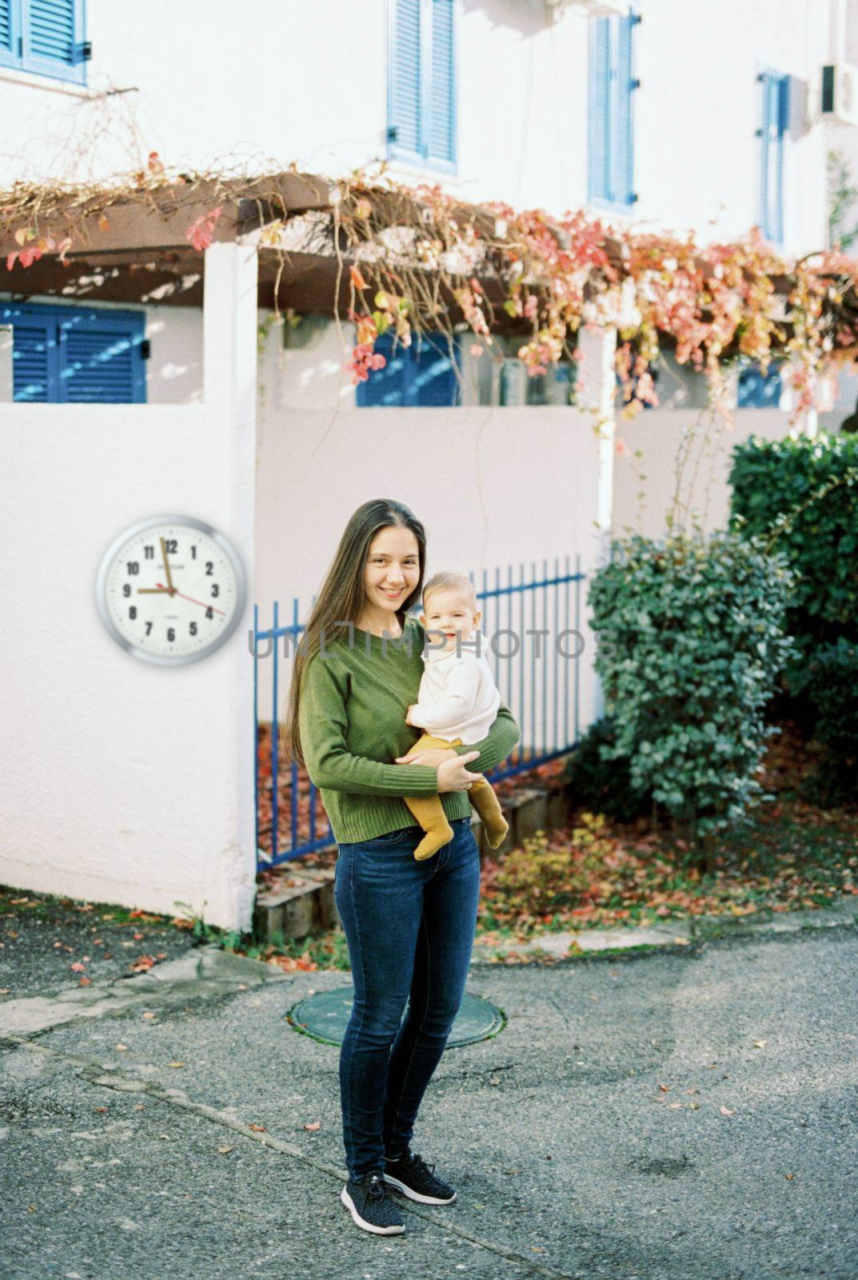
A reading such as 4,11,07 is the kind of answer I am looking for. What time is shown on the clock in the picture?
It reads 8,58,19
